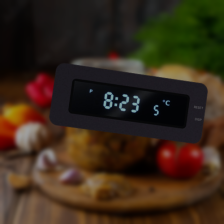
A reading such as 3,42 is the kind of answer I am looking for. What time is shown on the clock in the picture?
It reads 8,23
